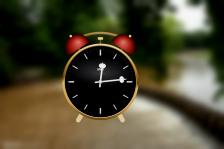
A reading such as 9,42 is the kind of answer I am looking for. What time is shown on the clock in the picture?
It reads 12,14
